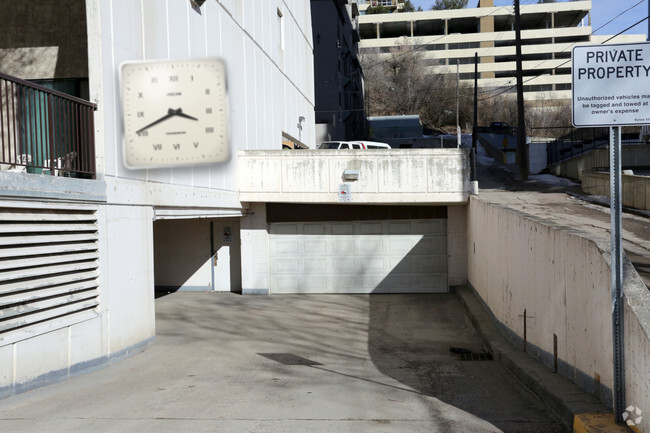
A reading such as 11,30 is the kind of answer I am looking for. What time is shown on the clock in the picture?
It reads 3,41
